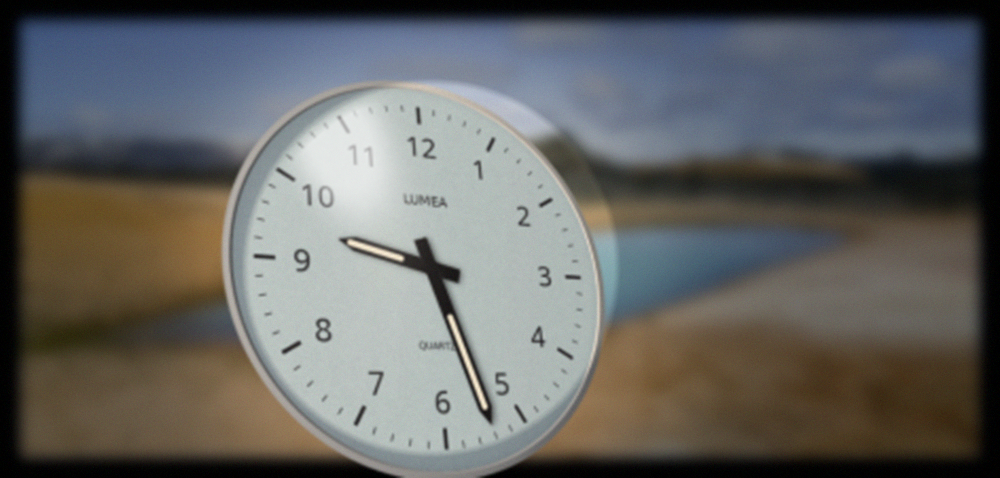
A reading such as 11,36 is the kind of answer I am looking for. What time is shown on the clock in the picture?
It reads 9,27
